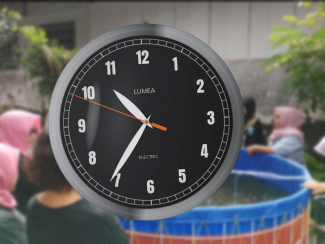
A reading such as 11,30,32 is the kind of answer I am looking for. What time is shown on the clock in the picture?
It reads 10,35,49
